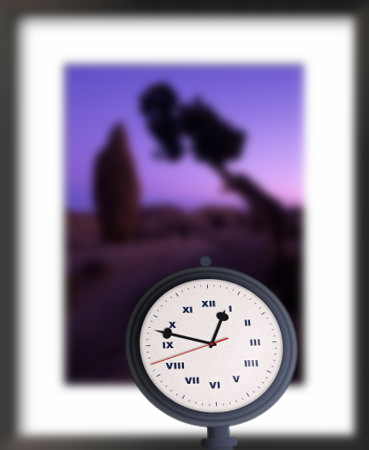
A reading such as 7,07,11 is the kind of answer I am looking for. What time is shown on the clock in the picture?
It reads 12,47,42
